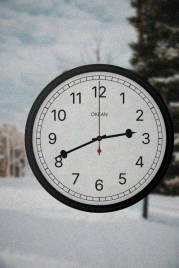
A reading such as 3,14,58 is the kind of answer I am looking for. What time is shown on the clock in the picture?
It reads 2,41,00
